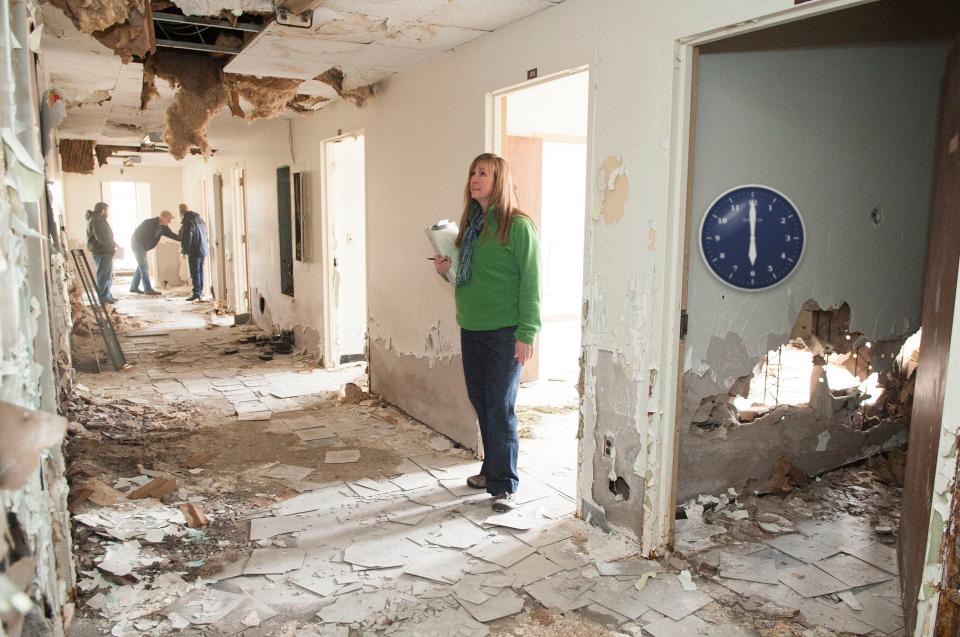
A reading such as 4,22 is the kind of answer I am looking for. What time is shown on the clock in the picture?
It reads 6,00
